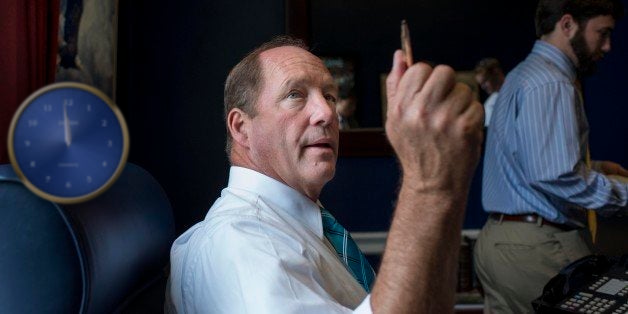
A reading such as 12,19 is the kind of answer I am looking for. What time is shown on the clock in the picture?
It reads 11,59
